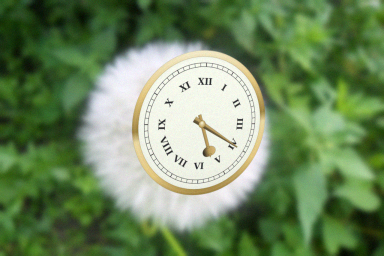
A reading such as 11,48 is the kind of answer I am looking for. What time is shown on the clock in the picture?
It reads 5,20
